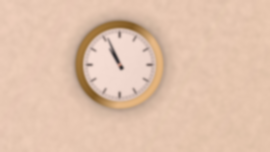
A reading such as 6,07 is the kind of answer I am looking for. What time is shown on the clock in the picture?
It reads 10,56
